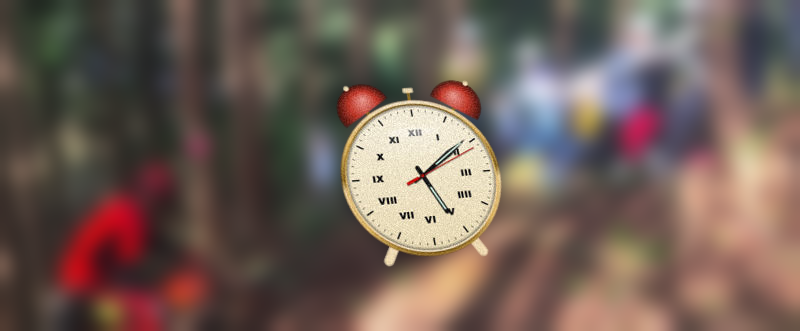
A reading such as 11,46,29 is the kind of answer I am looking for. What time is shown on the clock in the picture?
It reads 5,09,11
